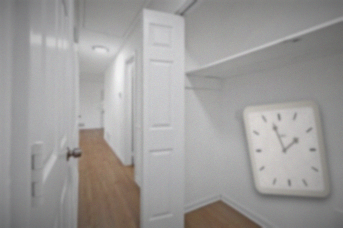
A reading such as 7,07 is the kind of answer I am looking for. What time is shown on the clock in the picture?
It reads 1,57
